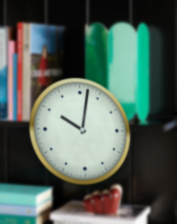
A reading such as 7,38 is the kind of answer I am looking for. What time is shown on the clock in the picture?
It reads 10,02
